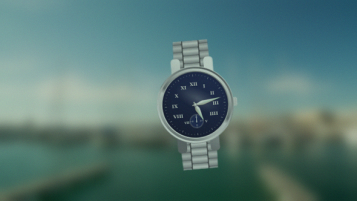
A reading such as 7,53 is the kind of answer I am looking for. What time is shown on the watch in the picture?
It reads 5,13
